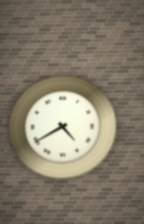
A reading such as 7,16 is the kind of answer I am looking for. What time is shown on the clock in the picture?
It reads 4,40
